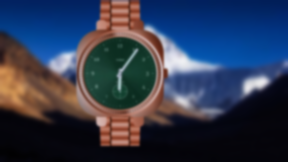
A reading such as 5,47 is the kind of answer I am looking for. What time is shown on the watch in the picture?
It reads 6,06
